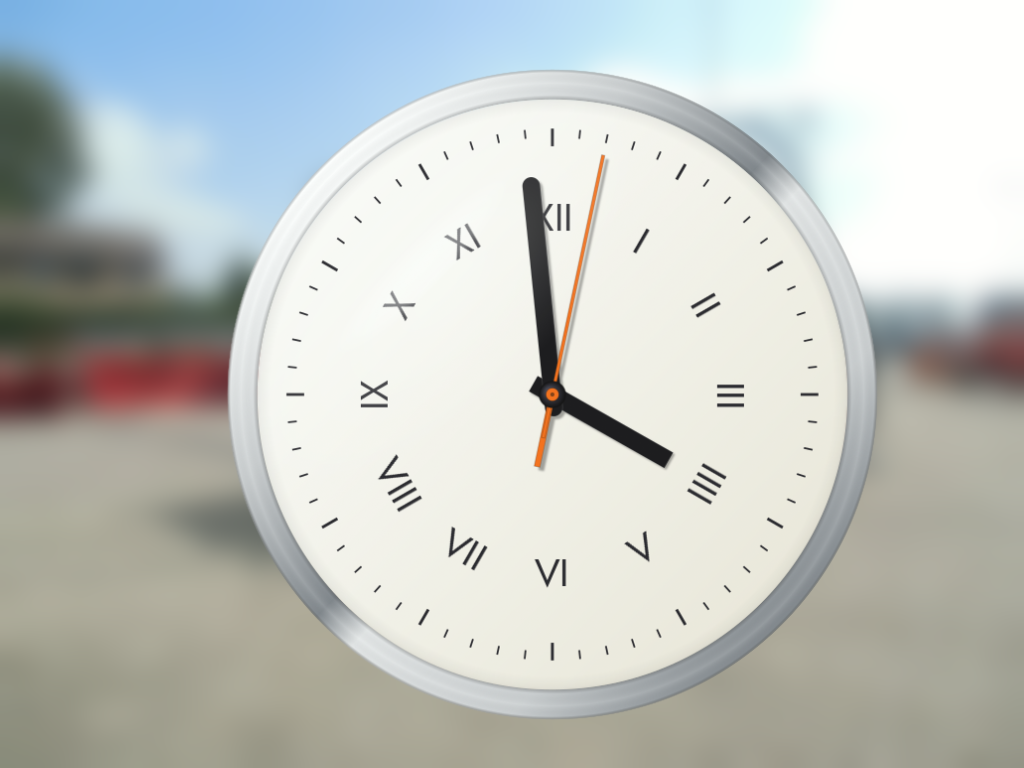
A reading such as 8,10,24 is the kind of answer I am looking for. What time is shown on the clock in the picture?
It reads 3,59,02
